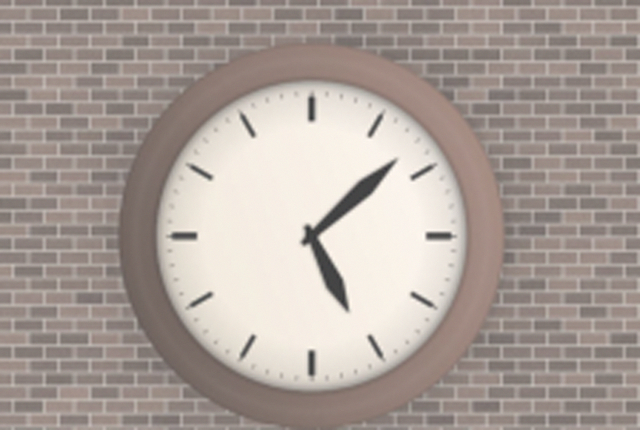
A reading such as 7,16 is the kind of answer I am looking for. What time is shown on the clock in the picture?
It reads 5,08
